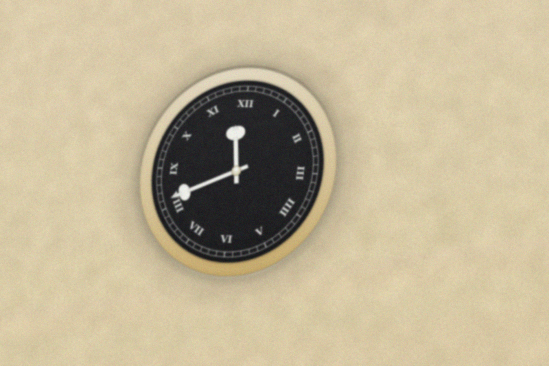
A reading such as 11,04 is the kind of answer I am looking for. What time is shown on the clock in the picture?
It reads 11,41
